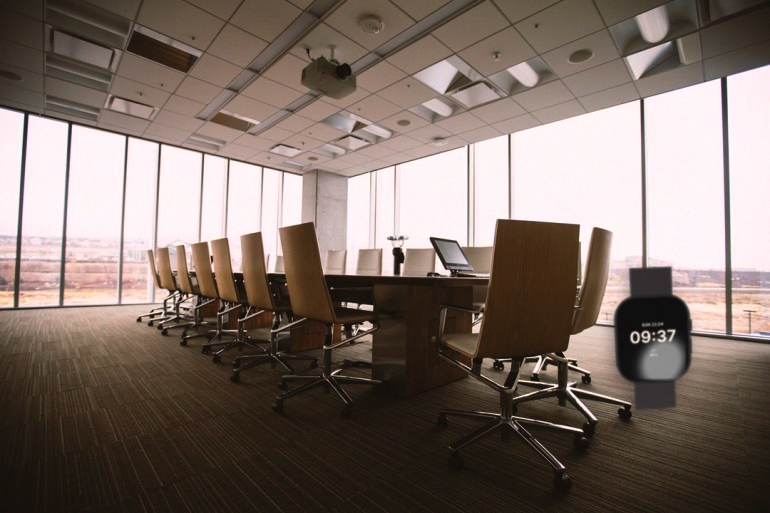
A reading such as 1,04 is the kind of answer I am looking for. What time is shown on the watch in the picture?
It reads 9,37
